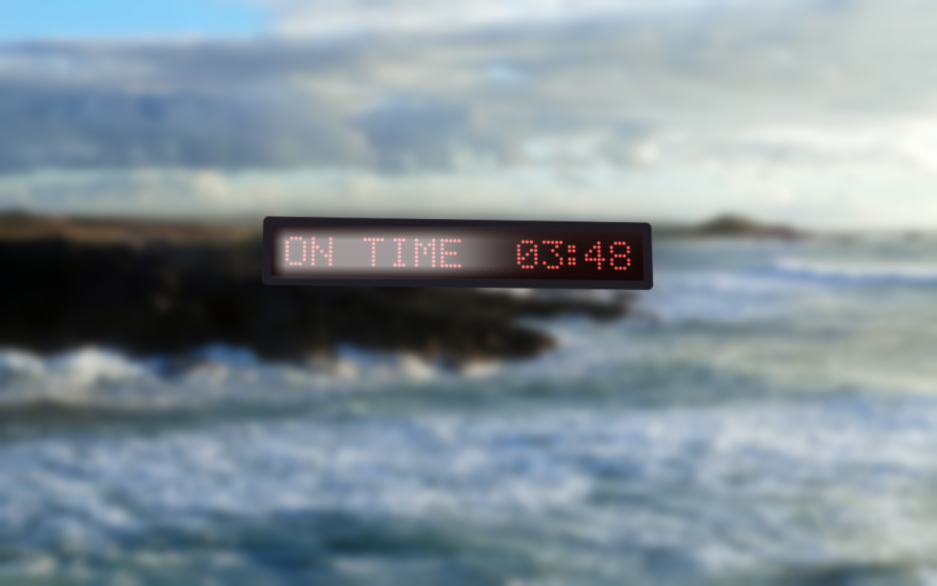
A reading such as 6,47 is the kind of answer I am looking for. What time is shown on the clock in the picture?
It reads 3,48
